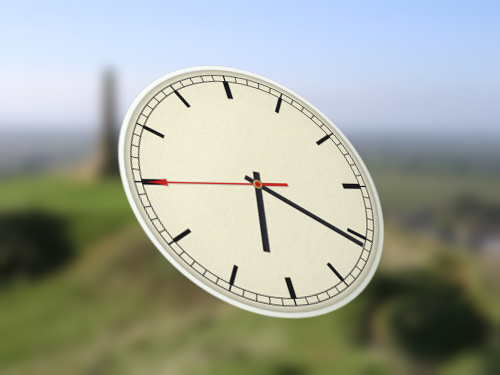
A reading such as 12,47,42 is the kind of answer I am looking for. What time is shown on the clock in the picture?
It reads 6,20,45
